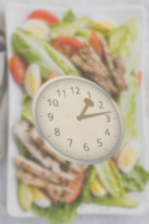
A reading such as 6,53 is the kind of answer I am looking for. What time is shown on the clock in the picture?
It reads 1,13
